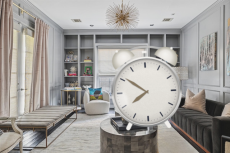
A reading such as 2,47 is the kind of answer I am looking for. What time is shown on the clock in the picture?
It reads 7,51
